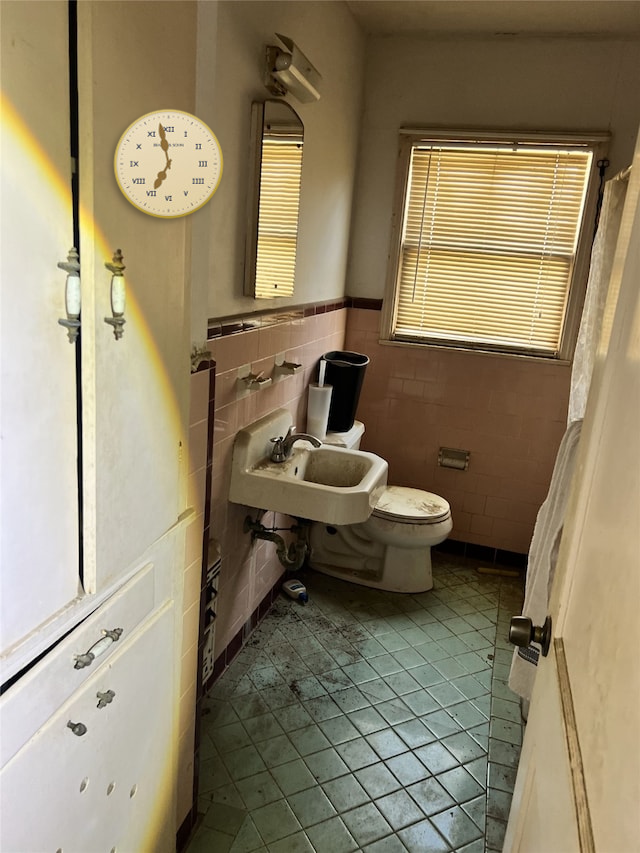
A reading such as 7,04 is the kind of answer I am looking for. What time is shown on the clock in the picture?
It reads 6,58
